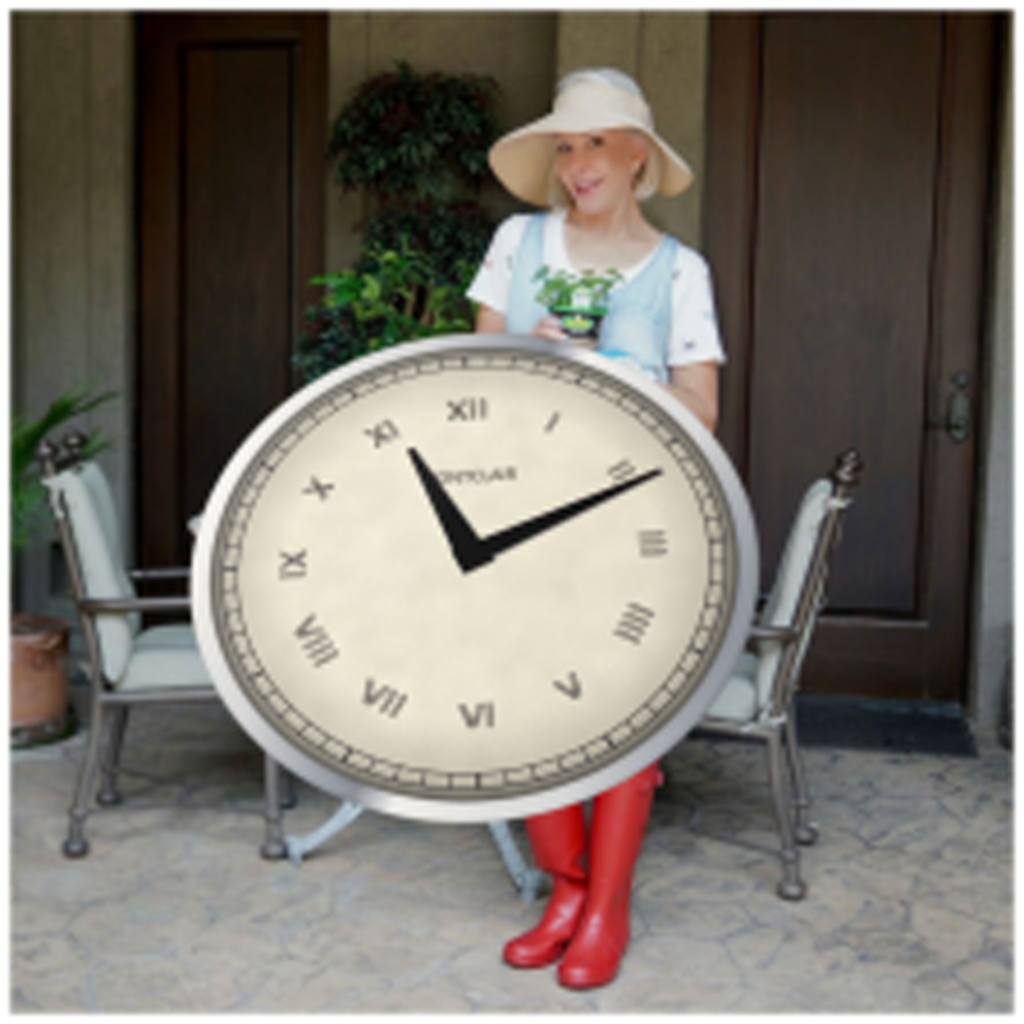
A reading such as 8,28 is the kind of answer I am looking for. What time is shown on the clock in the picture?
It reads 11,11
